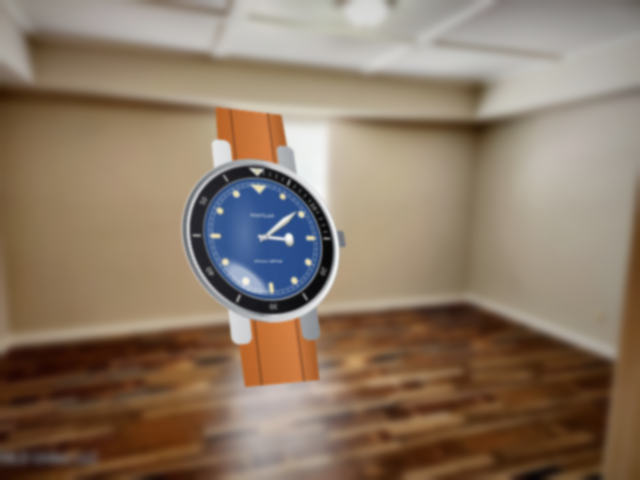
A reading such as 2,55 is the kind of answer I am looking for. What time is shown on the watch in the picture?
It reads 3,09
